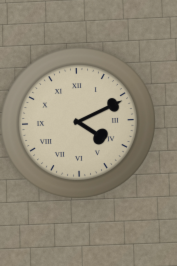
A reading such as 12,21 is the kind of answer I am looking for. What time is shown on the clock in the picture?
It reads 4,11
